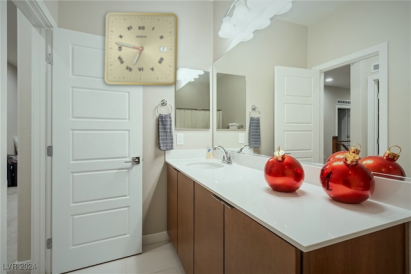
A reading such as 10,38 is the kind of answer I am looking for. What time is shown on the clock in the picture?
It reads 6,47
